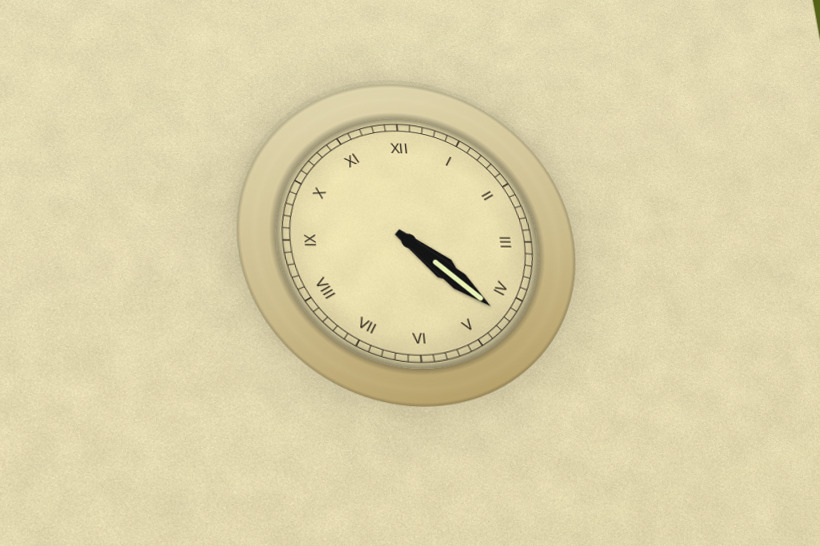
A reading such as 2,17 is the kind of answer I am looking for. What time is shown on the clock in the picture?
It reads 4,22
